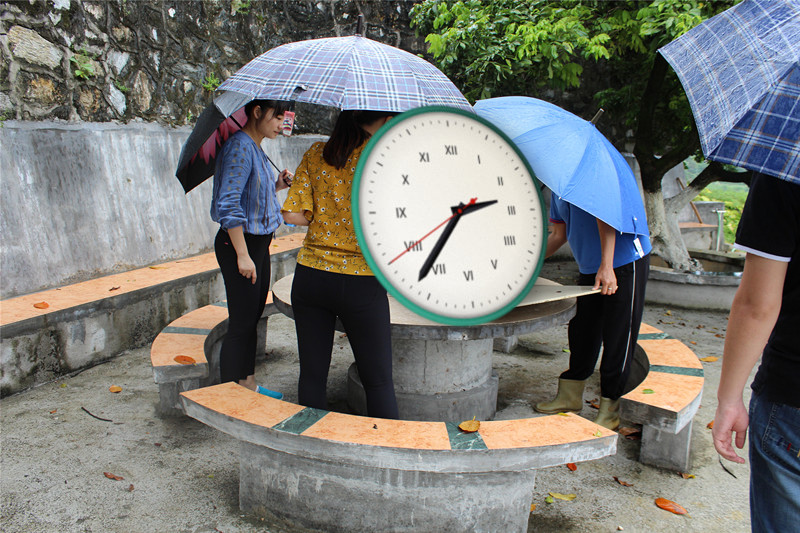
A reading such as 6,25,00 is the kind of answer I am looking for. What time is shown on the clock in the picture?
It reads 2,36,40
